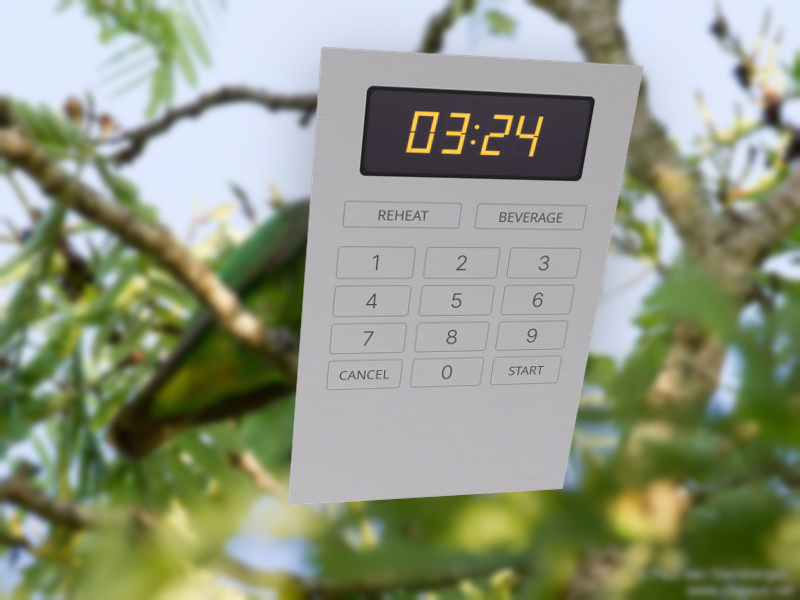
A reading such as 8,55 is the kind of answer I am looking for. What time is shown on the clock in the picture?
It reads 3,24
